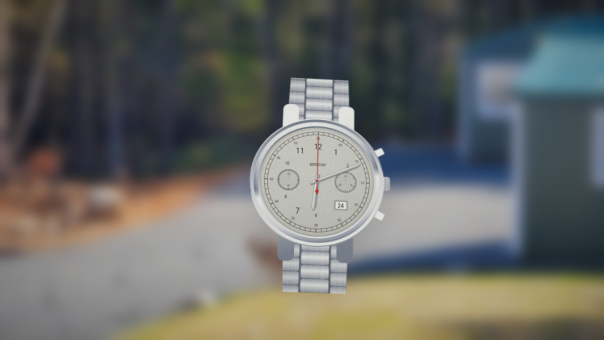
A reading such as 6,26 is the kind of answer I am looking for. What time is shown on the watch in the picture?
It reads 6,11
